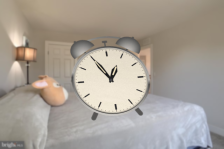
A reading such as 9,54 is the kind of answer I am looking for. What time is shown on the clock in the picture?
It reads 12,55
